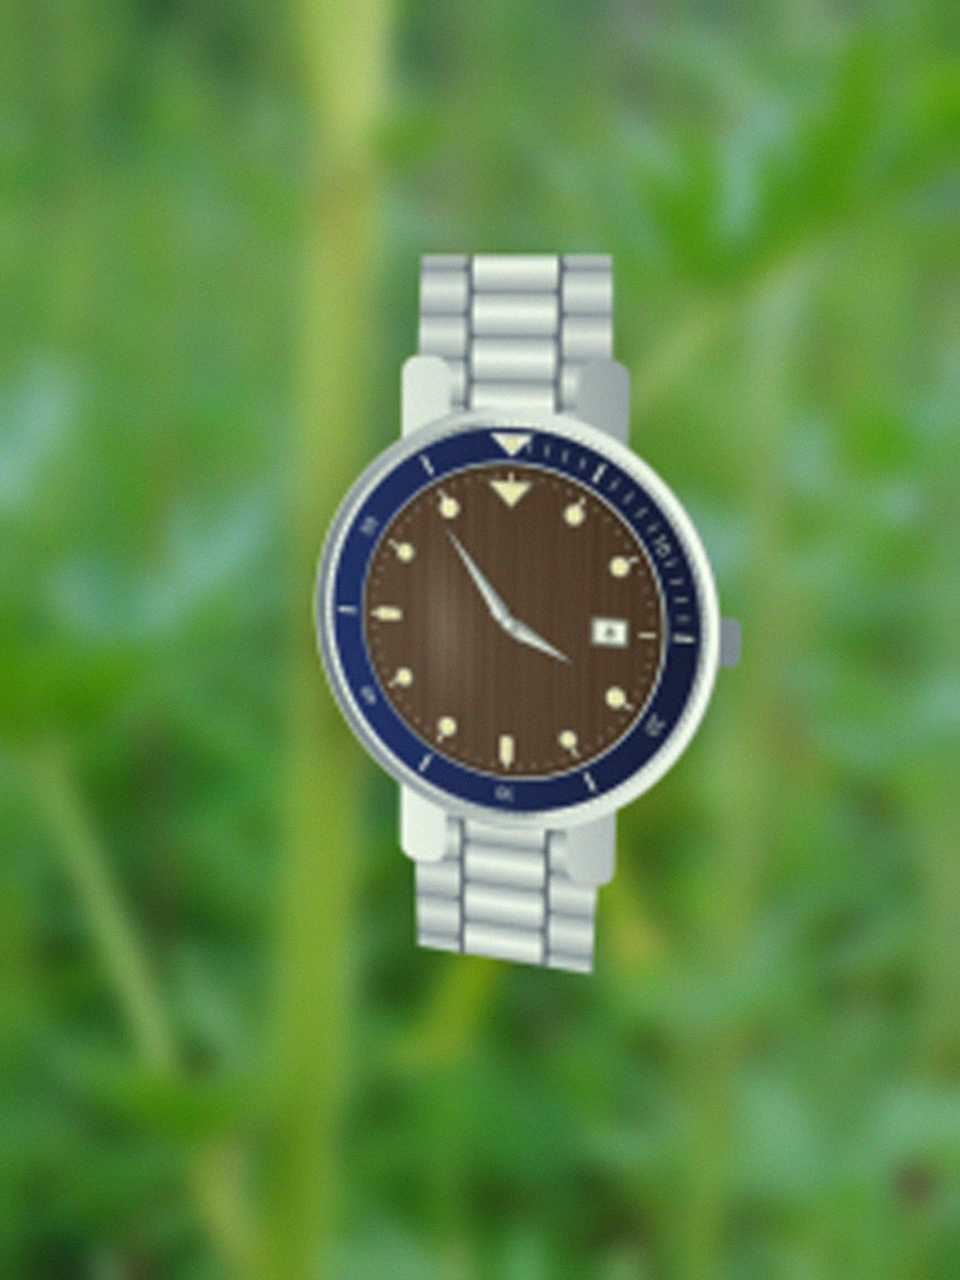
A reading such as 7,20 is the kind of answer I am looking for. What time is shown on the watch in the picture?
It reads 3,54
